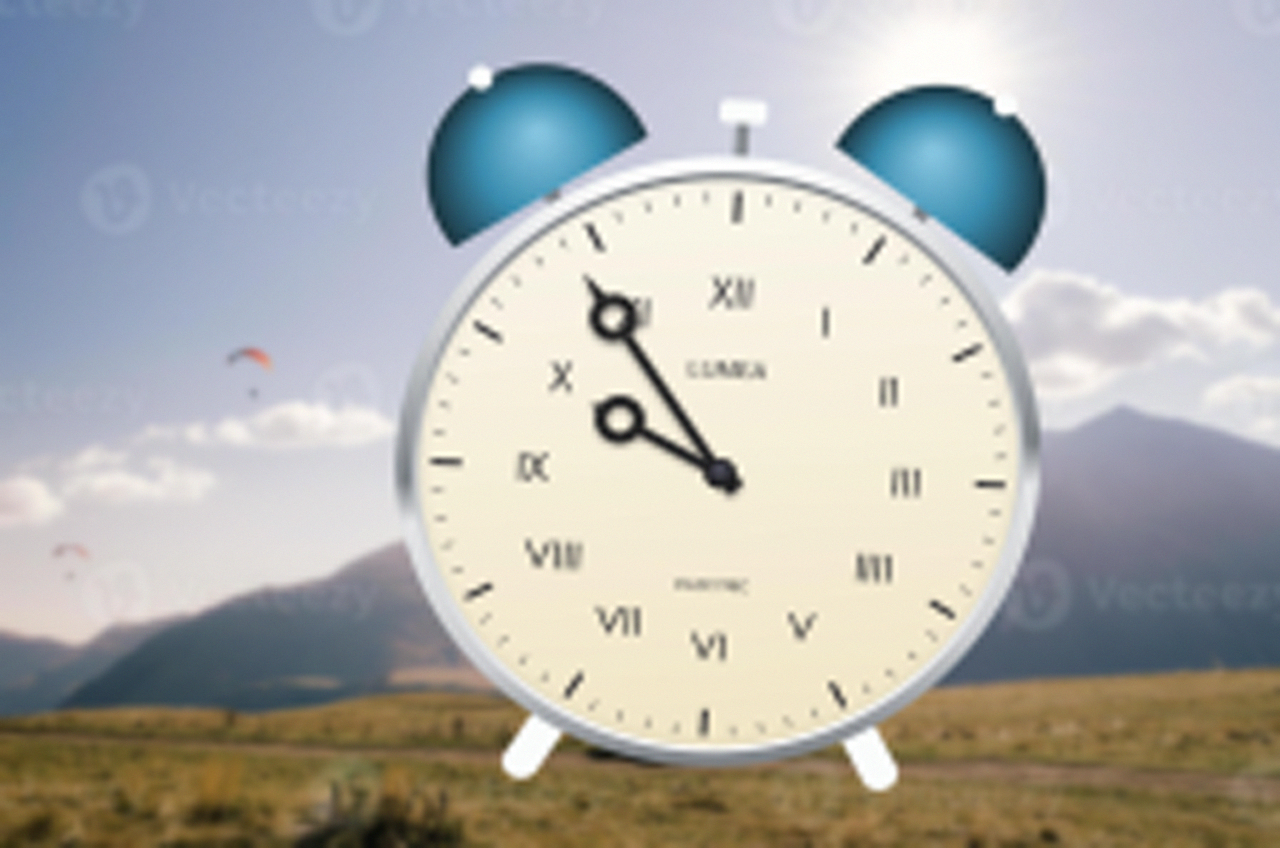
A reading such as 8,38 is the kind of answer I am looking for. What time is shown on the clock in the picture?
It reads 9,54
